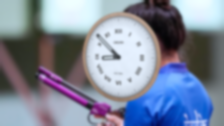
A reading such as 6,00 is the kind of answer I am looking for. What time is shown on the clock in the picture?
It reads 8,52
